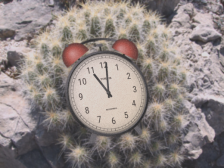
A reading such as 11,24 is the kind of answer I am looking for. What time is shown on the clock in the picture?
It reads 11,01
